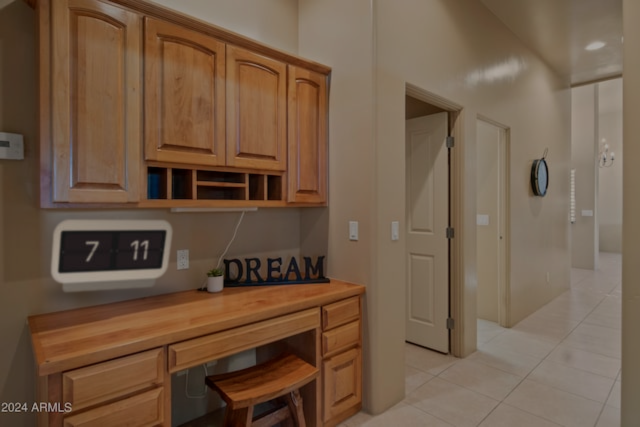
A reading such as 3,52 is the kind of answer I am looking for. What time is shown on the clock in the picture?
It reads 7,11
